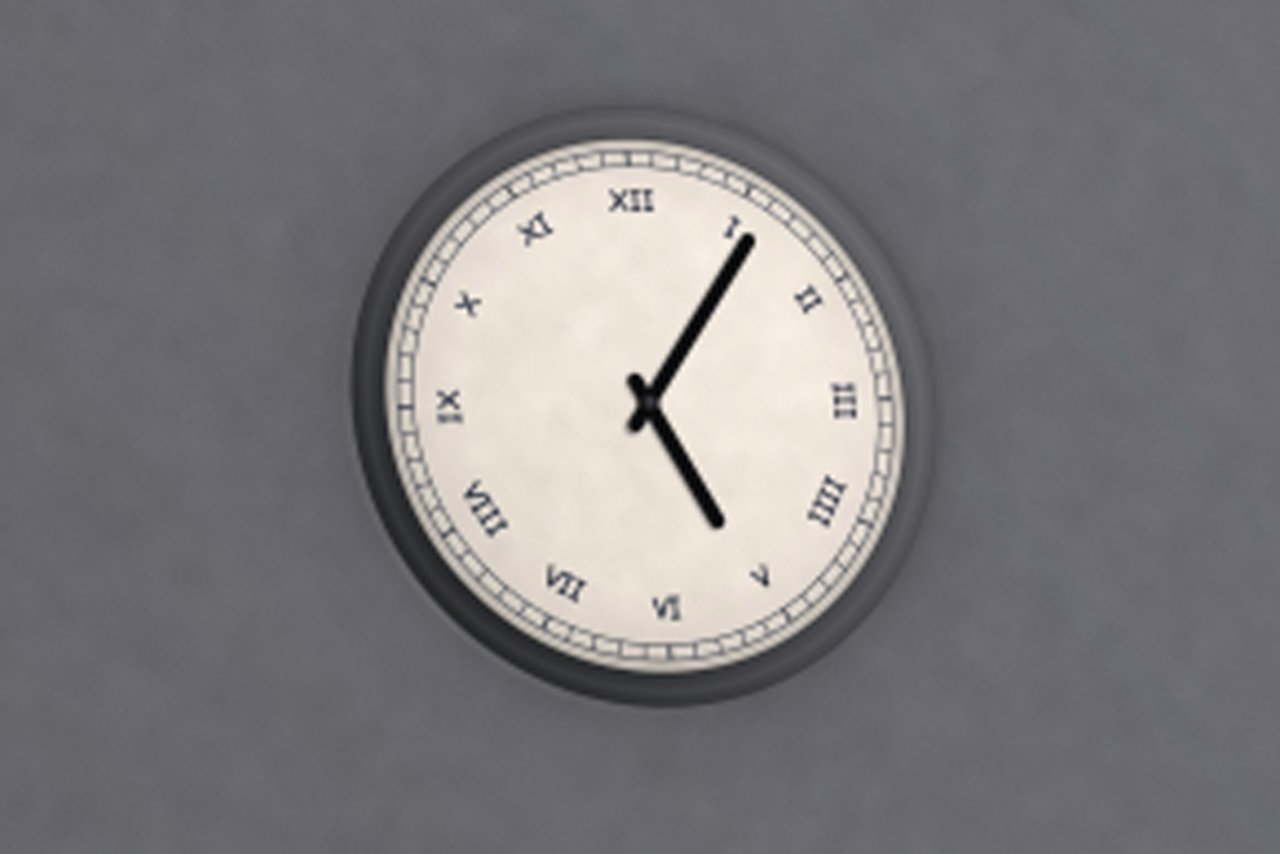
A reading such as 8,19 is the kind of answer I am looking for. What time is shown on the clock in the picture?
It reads 5,06
